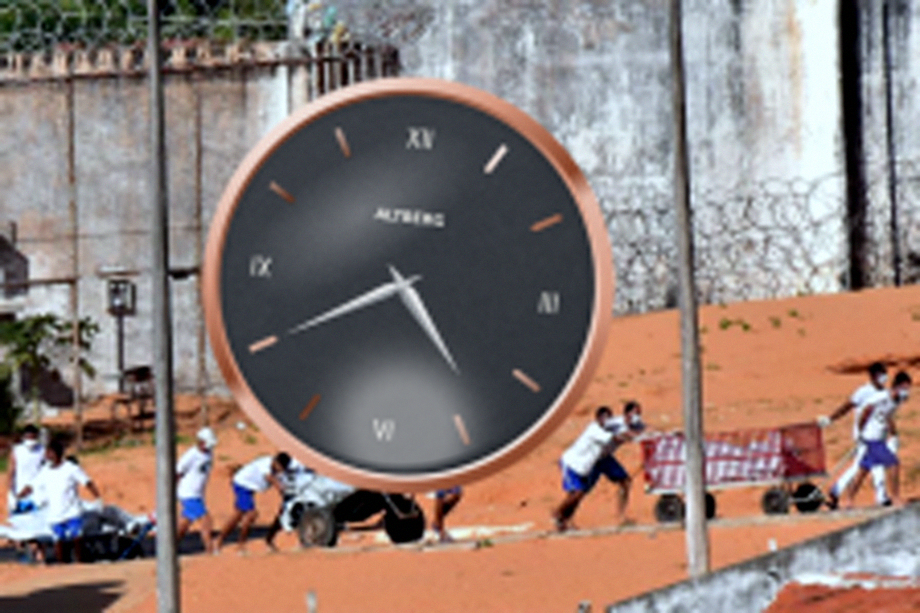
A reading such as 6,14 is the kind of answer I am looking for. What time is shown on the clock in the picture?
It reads 4,40
